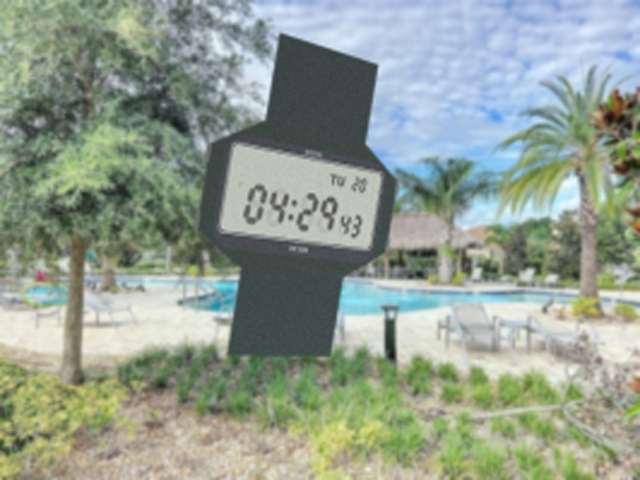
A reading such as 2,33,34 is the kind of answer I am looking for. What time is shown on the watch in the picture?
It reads 4,29,43
